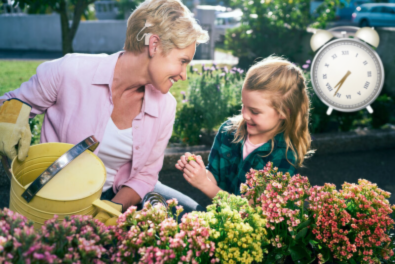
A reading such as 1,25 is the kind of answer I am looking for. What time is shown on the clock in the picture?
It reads 7,36
